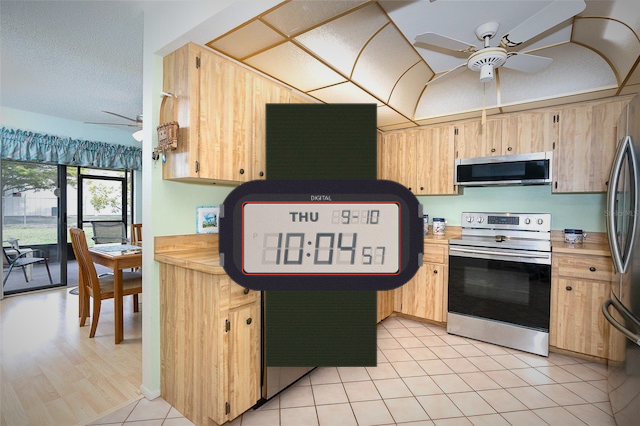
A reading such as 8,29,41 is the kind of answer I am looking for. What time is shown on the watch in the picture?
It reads 10,04,57
